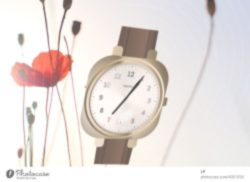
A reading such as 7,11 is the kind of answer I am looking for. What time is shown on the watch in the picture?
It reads 7,05
